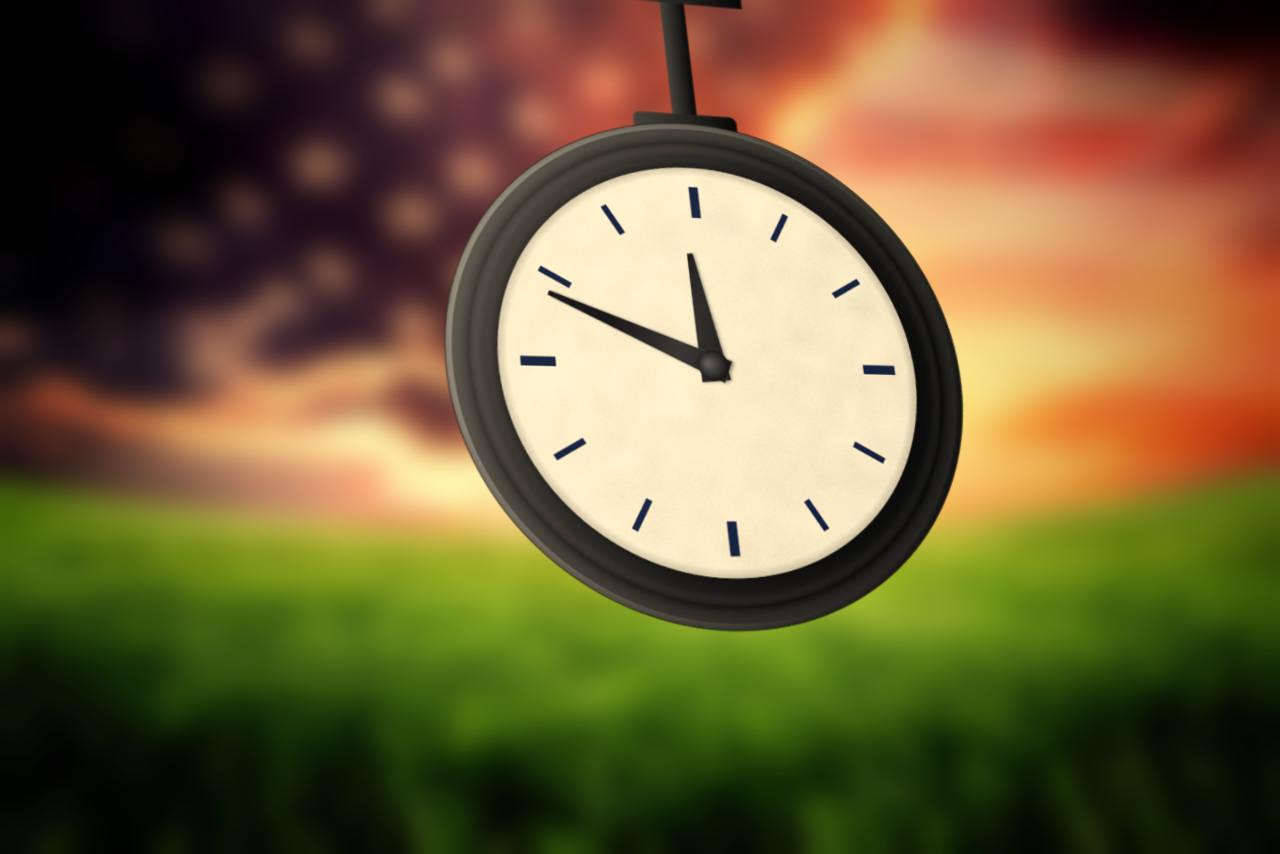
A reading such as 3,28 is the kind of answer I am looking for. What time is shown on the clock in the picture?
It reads 11,49
